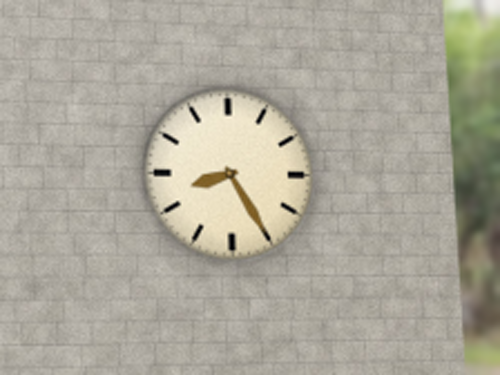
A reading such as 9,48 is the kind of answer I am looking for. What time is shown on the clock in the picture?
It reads 8,25
